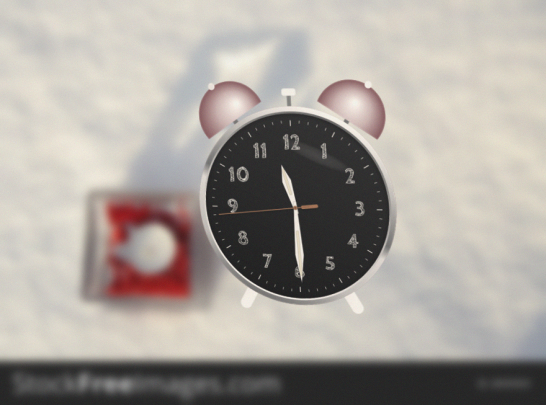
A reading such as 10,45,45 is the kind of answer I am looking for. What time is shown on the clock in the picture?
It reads 11,29,44
